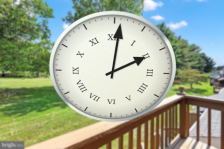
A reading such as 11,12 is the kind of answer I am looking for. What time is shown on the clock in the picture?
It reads 2,01
